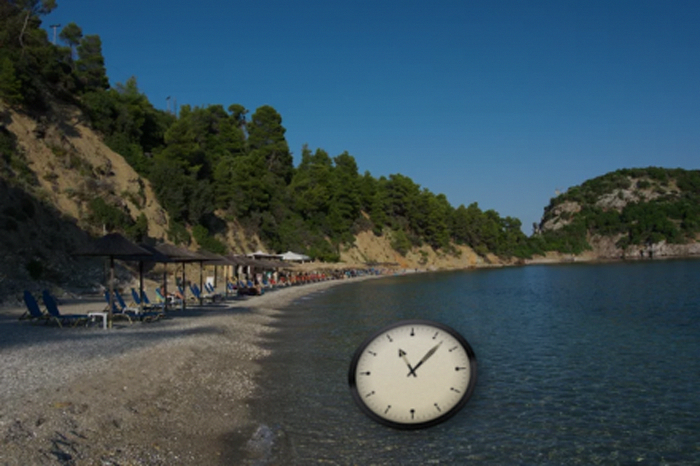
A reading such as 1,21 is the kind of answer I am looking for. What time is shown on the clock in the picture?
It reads 11,07
